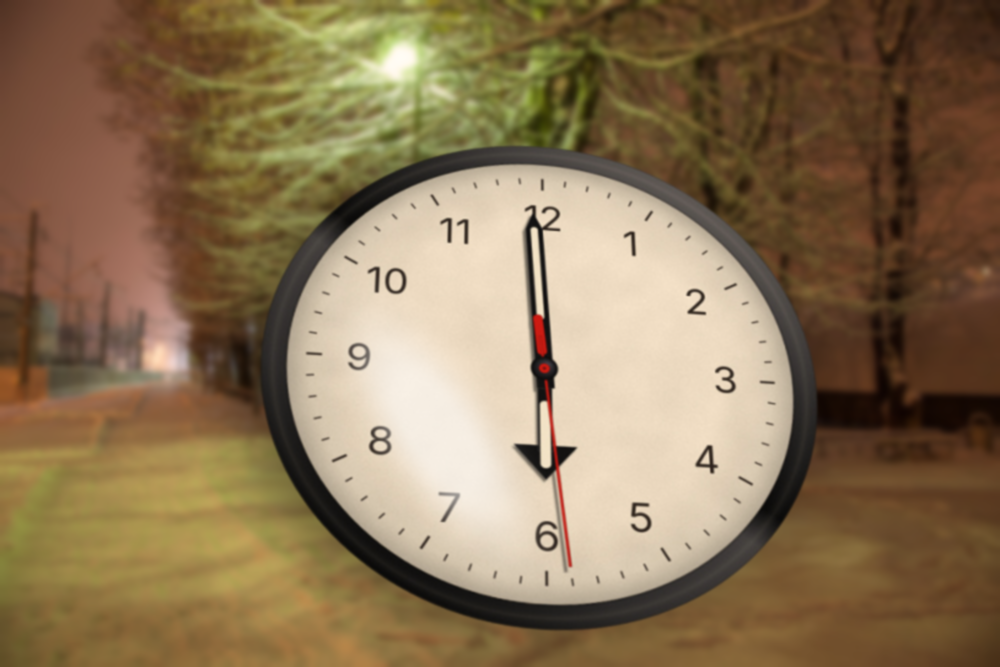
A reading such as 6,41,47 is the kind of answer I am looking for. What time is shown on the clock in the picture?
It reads 5,59,29
